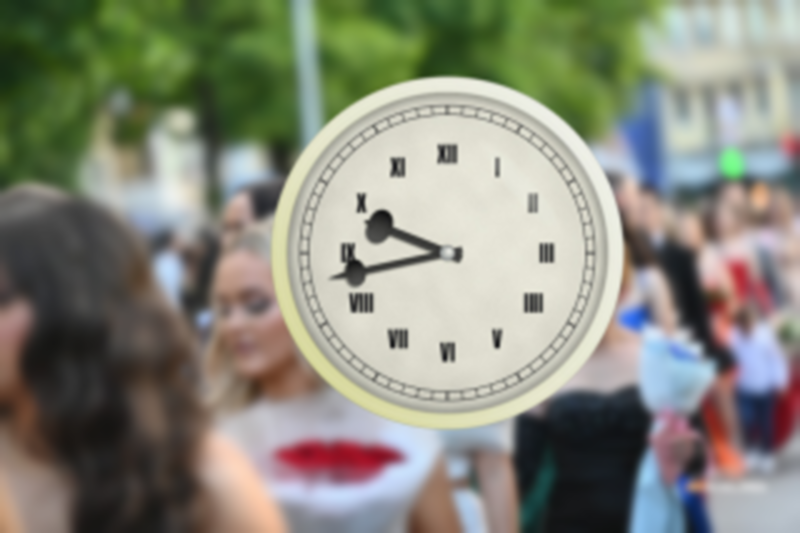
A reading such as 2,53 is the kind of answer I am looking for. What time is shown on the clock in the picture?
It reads 9,43
